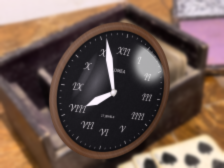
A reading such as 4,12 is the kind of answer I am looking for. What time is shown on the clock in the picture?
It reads 7,56
